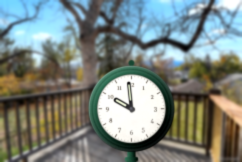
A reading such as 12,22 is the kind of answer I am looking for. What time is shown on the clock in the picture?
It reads 9,59
